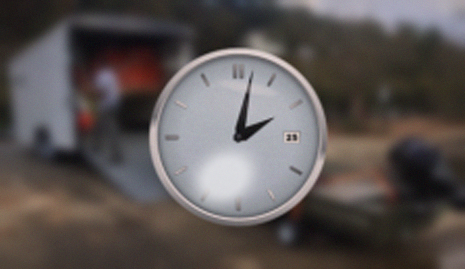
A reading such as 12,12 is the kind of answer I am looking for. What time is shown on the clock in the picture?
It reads 2,02
